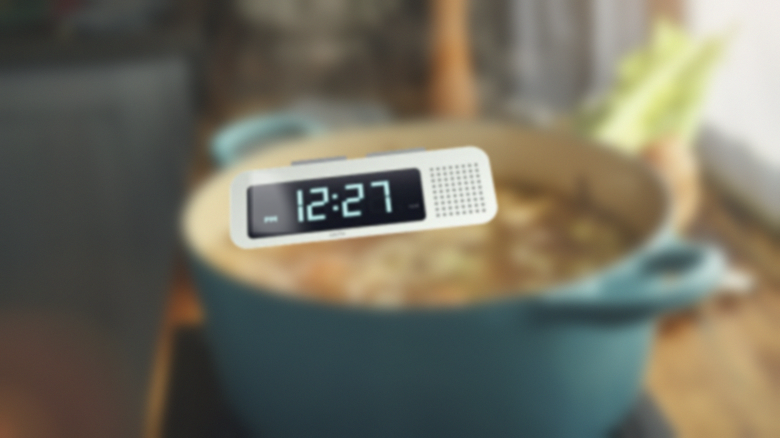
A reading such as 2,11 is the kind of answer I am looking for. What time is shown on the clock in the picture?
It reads 12,27
